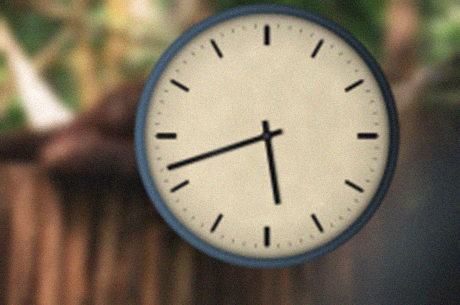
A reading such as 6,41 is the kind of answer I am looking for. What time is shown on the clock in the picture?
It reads 5,42
